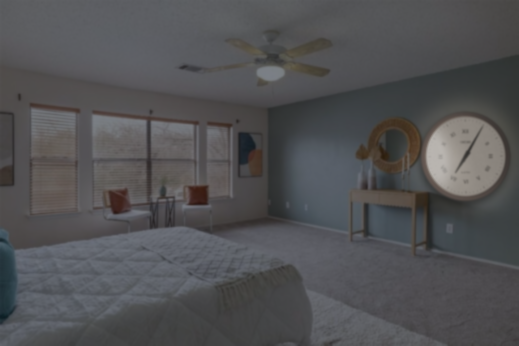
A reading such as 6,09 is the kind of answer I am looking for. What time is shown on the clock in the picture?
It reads 7,05
